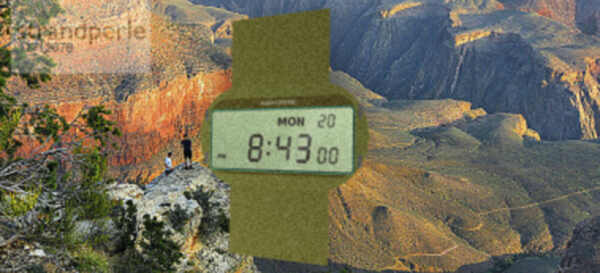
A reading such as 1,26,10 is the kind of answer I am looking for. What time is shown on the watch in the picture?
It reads 8,43,00
